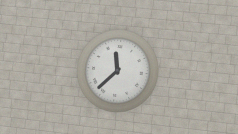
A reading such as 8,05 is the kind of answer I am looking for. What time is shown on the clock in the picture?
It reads 11,37
